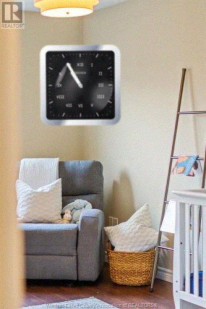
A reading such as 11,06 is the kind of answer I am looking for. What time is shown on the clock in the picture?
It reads 10,55
